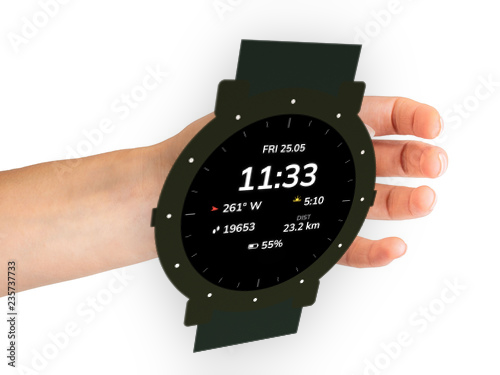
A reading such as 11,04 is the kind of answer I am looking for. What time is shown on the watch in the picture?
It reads 11,33
